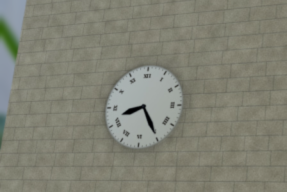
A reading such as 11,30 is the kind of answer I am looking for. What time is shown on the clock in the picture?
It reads 8,25
